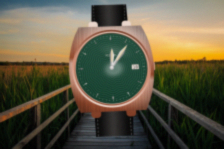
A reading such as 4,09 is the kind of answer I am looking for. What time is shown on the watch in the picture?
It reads 12,06
